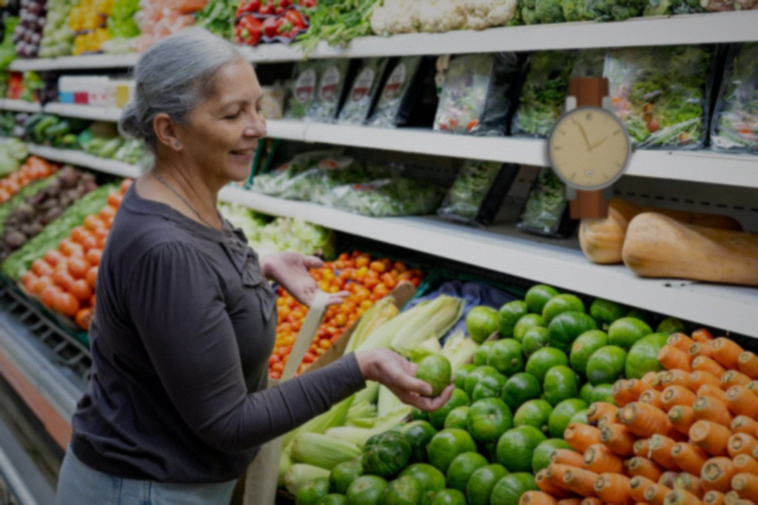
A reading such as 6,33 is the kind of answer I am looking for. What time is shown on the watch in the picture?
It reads 1,56
